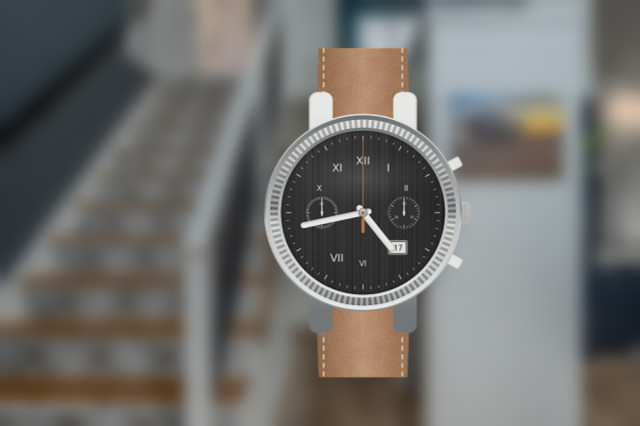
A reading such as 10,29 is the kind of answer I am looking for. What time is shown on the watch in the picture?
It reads 4,43
